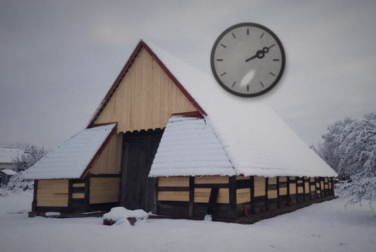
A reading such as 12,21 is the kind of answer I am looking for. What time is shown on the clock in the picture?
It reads 2,10
